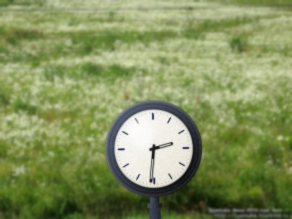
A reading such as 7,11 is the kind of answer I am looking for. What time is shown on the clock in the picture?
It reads 2,31
